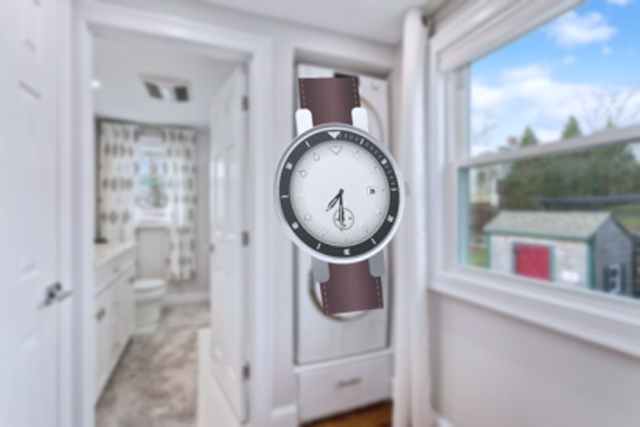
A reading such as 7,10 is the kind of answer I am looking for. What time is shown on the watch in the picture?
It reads 7,31
